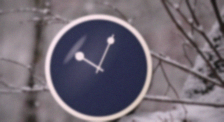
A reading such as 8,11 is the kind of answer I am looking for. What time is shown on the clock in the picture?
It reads 10,04
